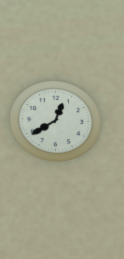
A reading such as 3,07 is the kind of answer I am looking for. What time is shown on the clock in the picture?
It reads 12,39
